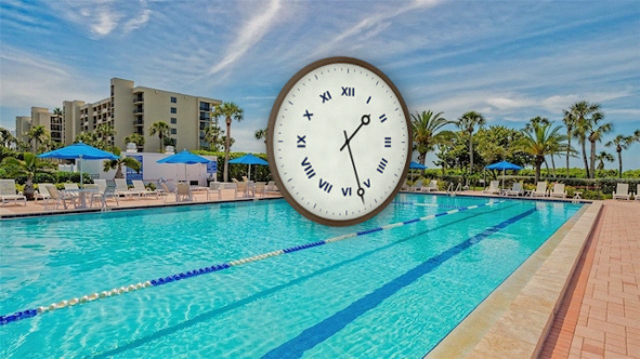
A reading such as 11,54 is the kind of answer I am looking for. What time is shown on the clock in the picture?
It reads 1,27
